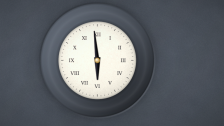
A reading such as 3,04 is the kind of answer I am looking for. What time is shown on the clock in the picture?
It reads 5,59
